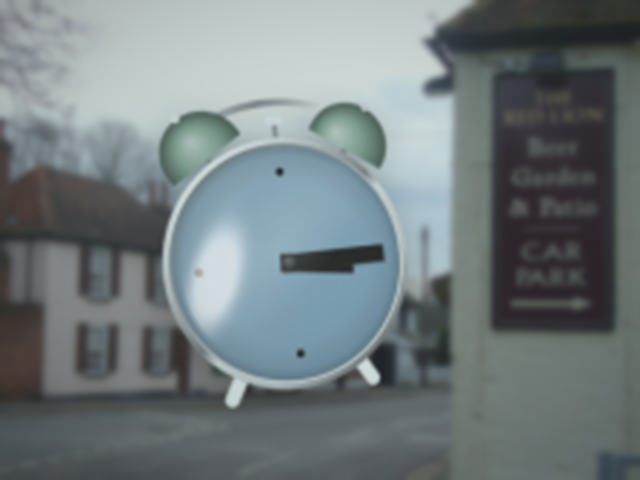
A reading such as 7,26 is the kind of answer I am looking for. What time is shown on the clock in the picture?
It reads 3,15
